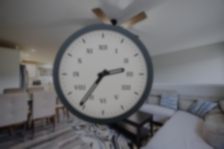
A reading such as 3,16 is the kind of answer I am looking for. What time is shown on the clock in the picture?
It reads 2,36
